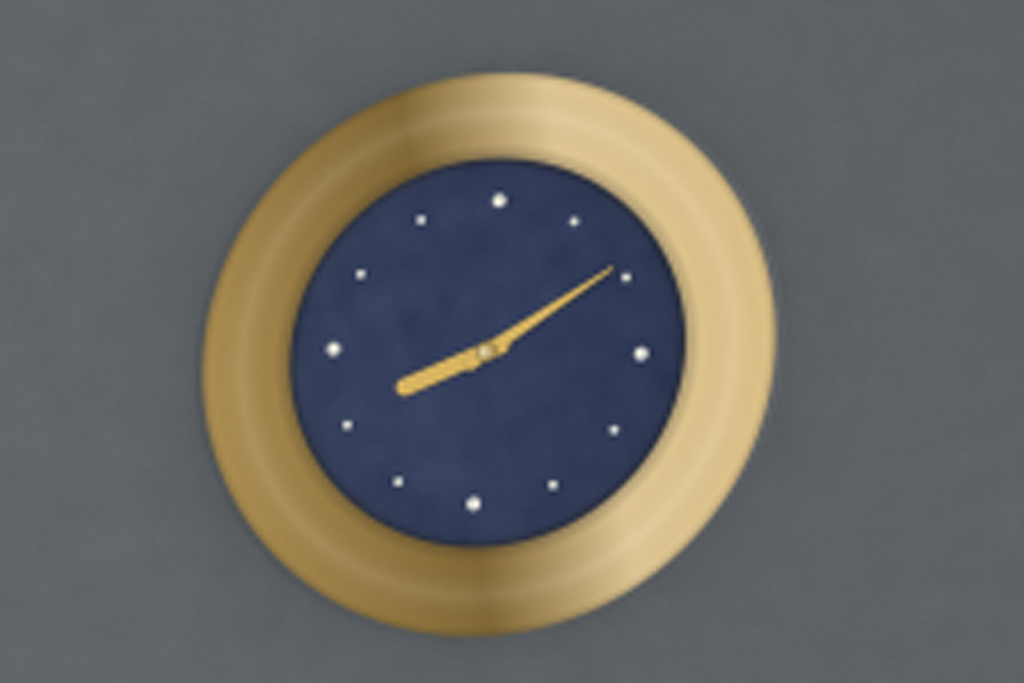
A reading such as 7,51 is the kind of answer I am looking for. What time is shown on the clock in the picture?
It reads 8,09
